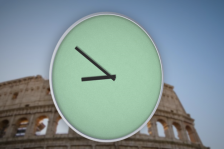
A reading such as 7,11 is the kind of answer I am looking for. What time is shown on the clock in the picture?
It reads 8,51
